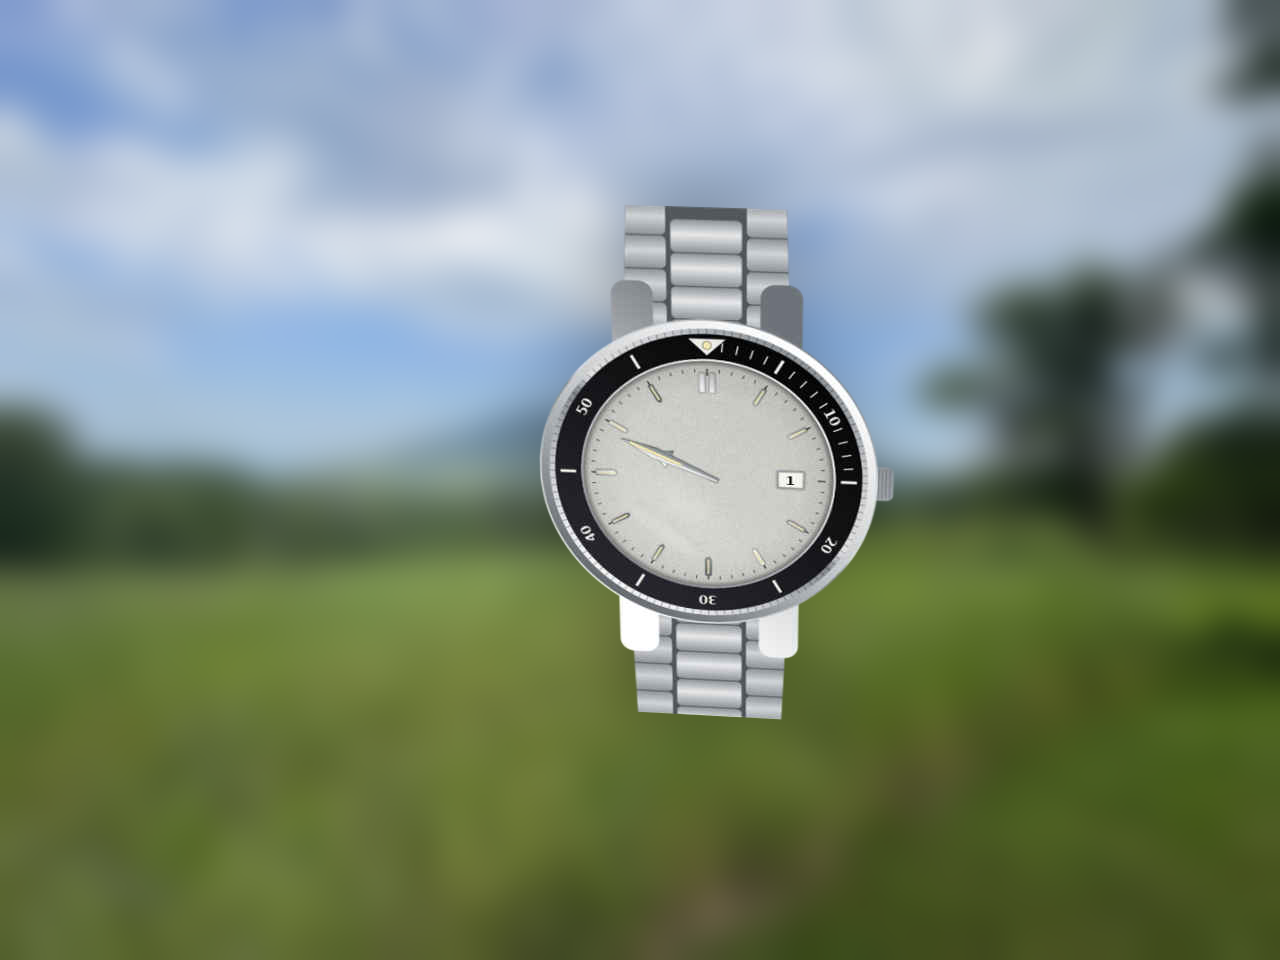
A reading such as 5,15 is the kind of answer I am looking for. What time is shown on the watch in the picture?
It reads 9,49
